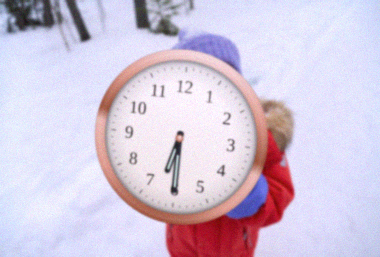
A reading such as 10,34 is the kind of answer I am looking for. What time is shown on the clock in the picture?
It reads 6,30
